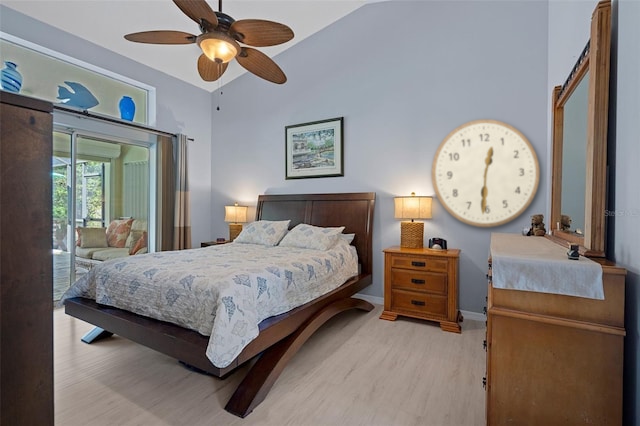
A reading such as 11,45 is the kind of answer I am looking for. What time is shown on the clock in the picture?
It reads 12,31
